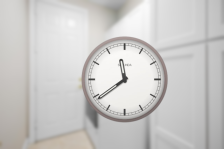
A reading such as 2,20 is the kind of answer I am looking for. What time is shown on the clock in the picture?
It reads 11,39
